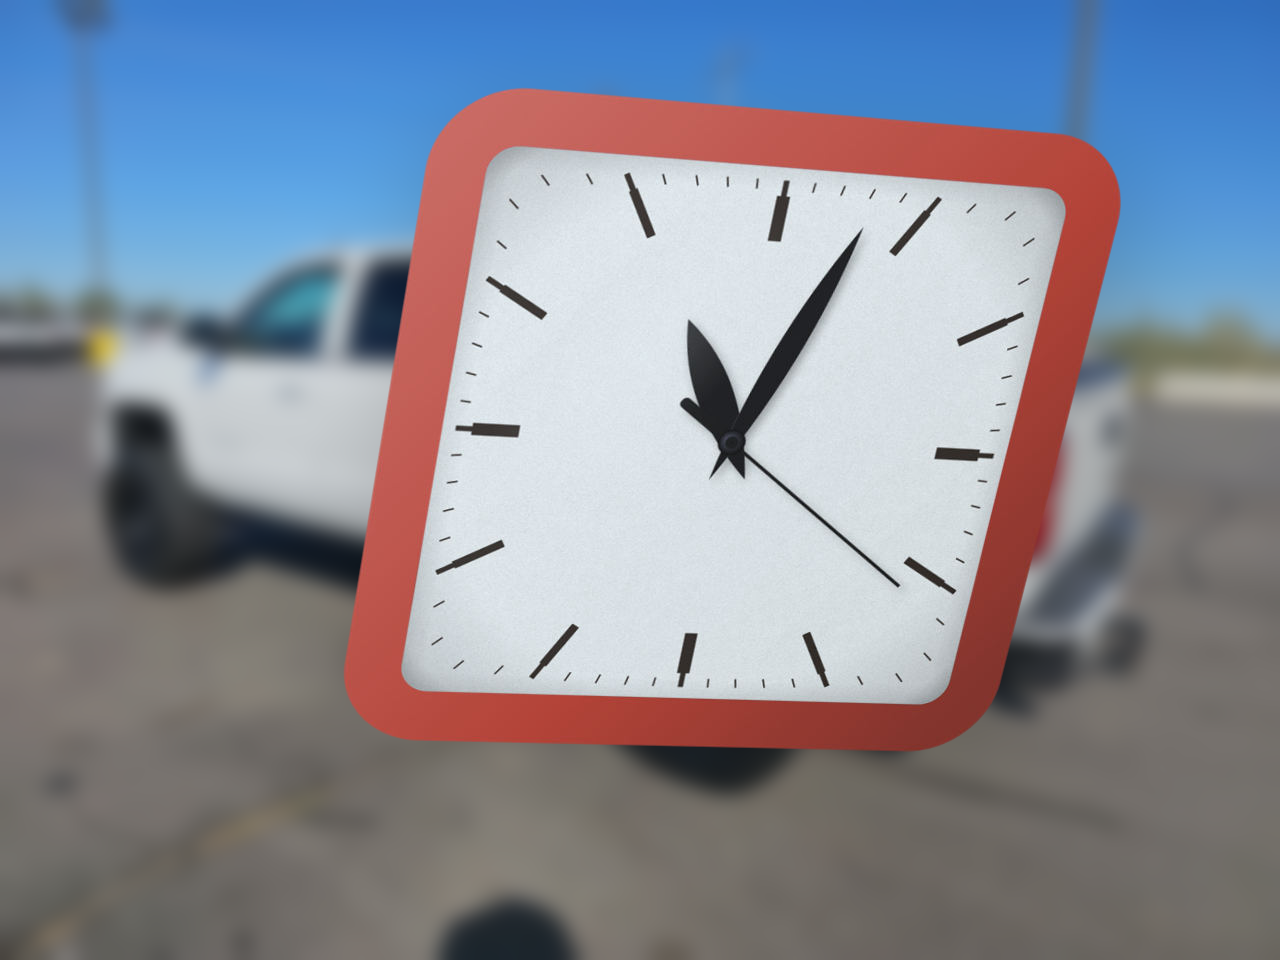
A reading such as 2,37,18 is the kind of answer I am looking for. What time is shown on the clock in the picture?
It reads 11,03,21
